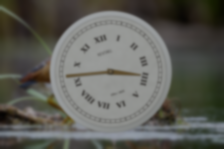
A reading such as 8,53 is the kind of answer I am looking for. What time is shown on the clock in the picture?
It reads 3,47
